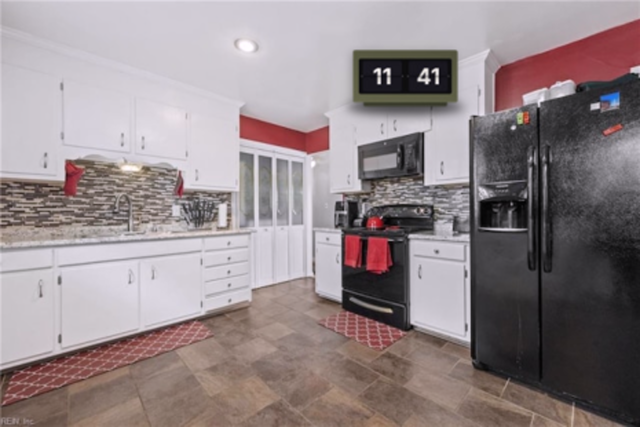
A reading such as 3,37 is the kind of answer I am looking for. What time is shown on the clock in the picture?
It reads 11,41
